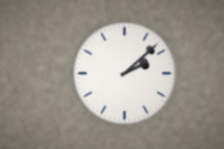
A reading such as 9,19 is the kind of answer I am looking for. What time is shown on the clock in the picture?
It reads 2,08
